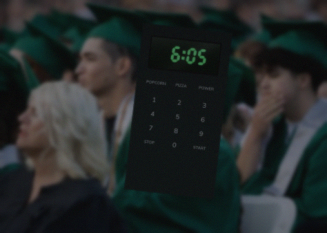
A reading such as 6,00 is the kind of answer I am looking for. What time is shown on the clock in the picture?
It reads 6,05
